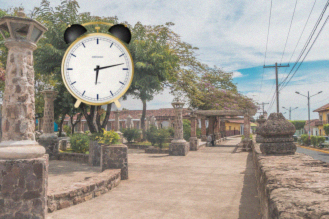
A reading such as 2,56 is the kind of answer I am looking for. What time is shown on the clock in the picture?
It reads 6,13
